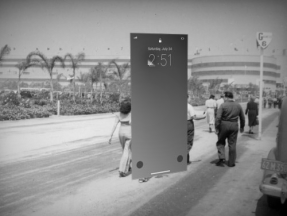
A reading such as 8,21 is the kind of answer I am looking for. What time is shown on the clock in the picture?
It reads 2,51
